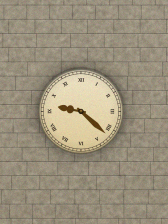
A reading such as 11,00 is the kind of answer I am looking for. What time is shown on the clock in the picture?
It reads 9,22
